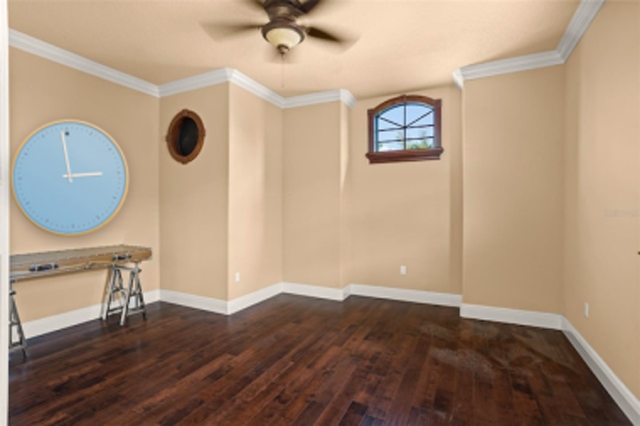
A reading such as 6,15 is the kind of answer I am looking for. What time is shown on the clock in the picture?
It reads 2,59
